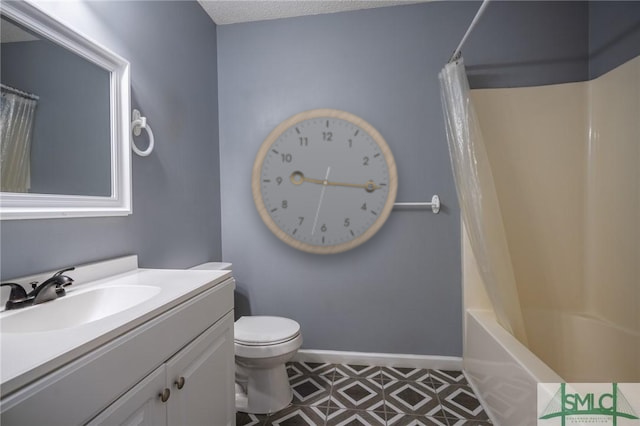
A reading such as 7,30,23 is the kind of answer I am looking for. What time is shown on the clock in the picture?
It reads 9,15,32
